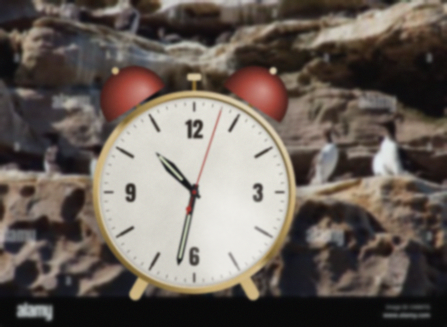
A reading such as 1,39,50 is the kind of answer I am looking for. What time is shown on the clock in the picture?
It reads 10,32,03
